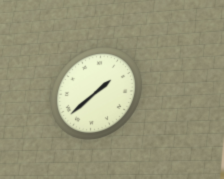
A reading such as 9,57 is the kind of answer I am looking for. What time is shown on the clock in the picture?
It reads 1,38
